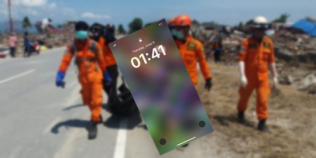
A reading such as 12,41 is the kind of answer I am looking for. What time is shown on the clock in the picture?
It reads 1,41
